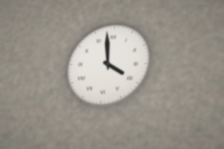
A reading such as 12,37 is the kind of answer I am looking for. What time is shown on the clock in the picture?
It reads 3,58
